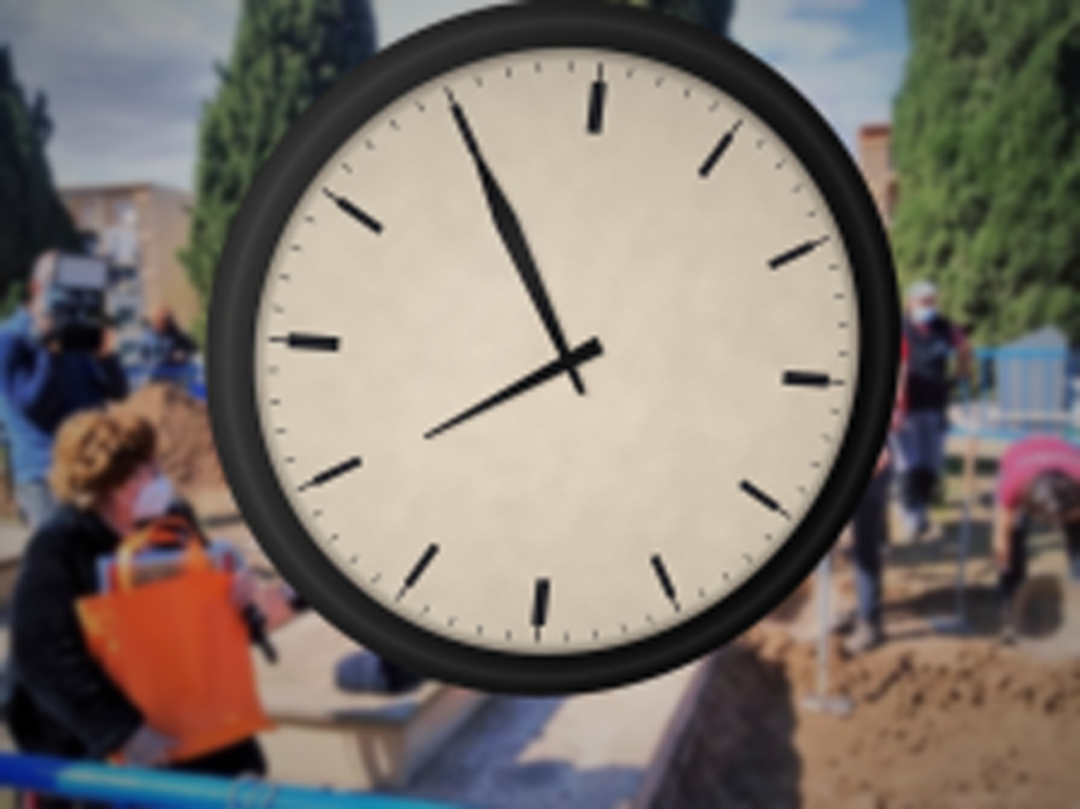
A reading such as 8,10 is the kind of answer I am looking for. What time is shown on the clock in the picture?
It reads 7,55
